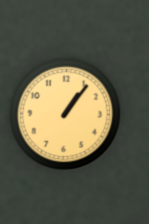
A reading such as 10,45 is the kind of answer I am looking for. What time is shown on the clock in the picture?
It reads 1,06
